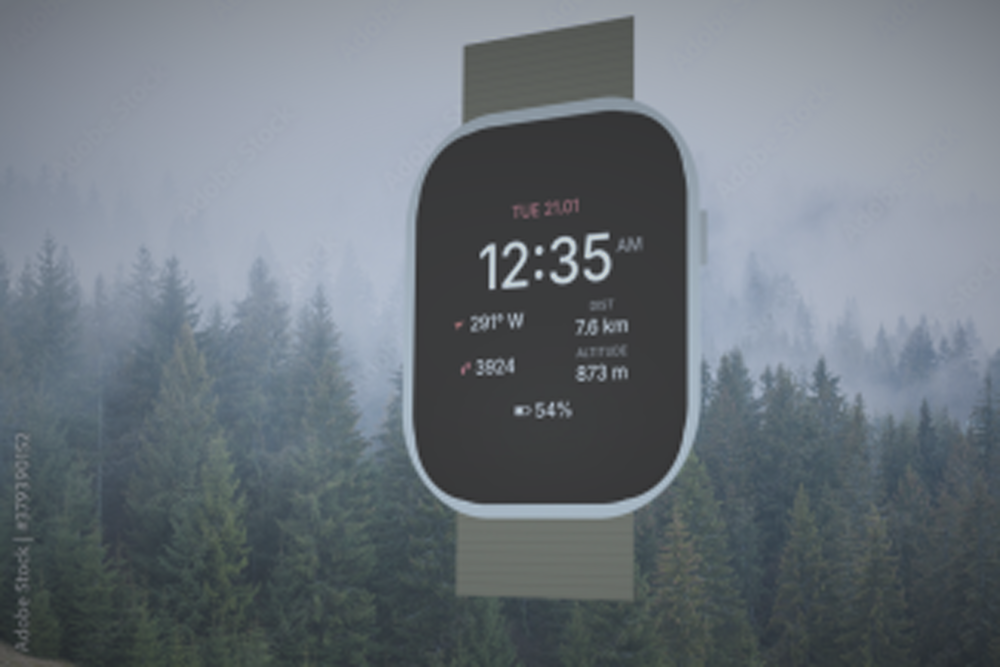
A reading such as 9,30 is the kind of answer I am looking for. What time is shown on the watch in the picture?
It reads 12,35
